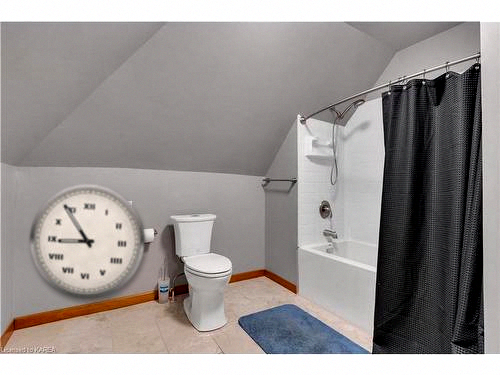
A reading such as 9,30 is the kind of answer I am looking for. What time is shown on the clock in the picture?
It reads 8,54
